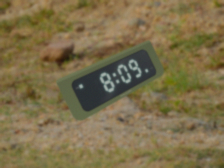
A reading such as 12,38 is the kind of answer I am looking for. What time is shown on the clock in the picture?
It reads 8,09
